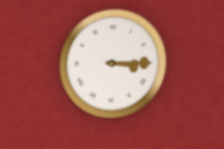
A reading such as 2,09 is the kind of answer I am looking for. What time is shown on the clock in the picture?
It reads 3,15
